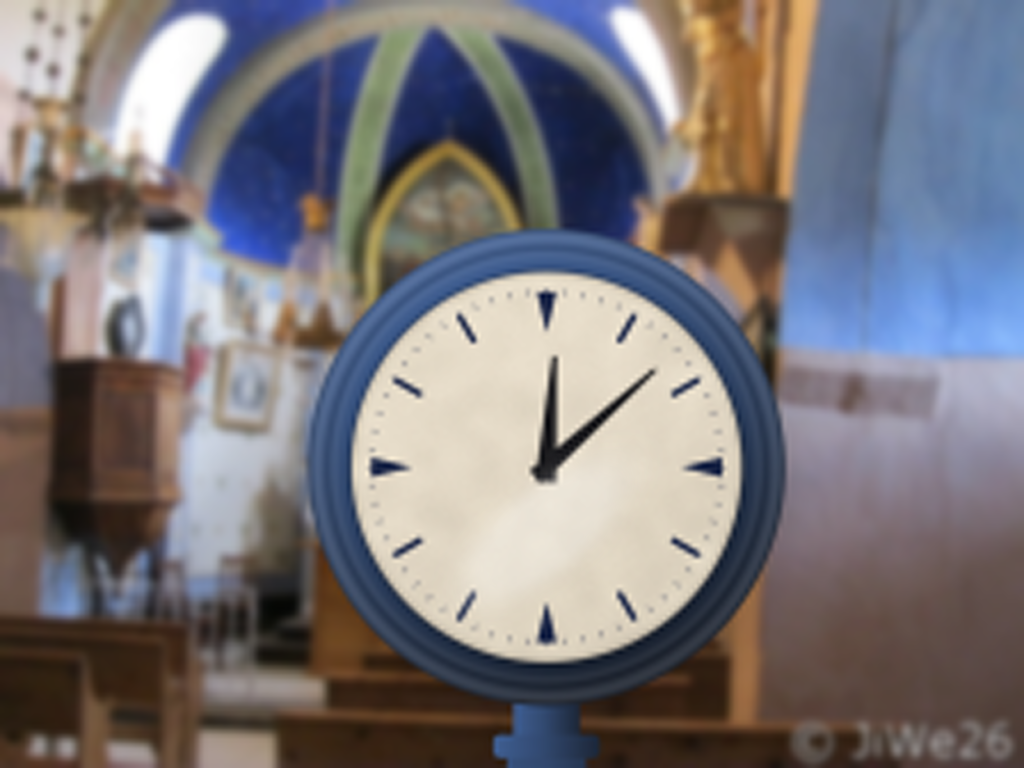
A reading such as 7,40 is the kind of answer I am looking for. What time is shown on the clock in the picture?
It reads 12,08
